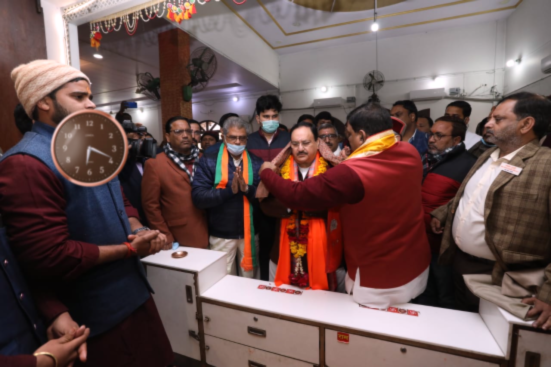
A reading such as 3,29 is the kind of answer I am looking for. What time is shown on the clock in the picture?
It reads 6,19
